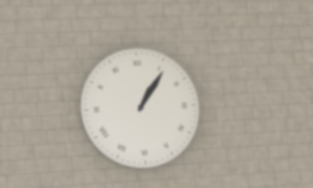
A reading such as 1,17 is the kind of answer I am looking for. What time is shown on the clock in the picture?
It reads 1,06
